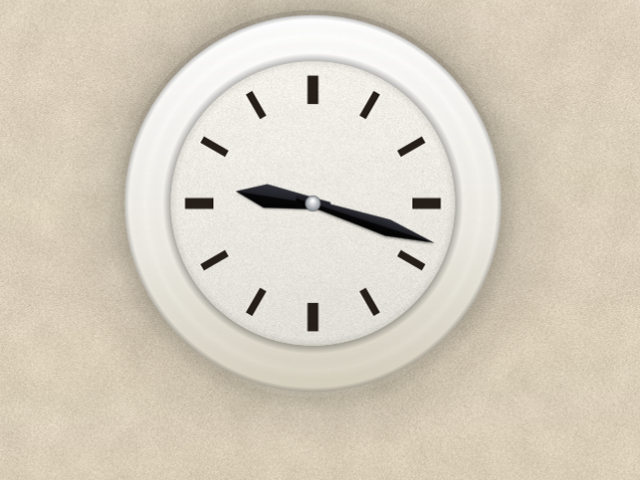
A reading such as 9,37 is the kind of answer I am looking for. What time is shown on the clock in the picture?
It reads 9,18
